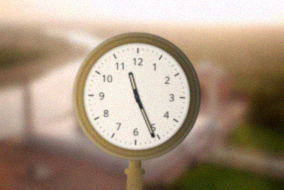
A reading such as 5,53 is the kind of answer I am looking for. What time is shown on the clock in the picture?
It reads 11,26
